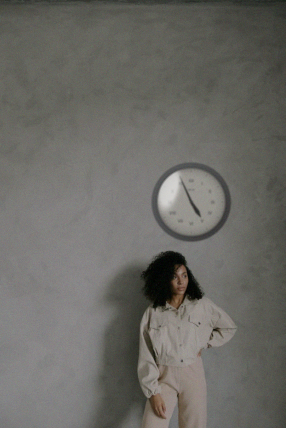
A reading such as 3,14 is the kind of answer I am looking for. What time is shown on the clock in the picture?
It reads 4,56
